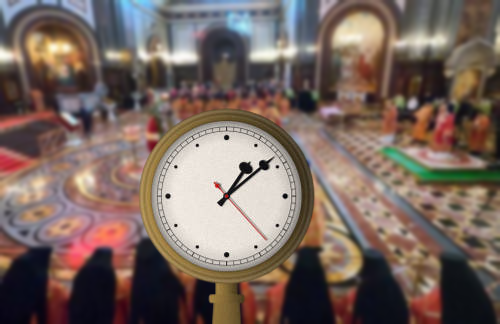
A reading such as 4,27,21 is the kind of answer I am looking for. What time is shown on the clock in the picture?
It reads 1,08,23
